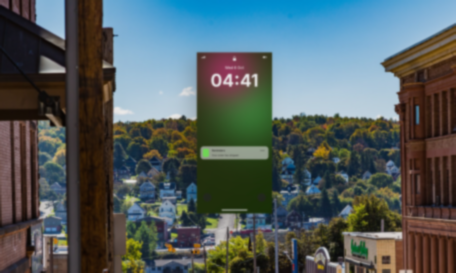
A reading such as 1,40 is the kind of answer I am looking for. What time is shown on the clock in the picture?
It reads 4,41
